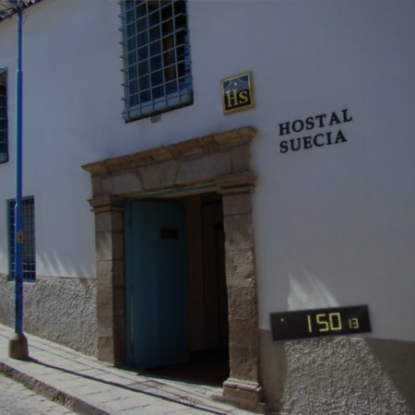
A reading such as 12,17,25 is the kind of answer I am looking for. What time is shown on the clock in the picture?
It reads 1,50,13
